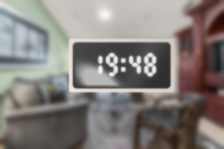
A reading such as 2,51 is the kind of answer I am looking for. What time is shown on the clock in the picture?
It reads 19,48
